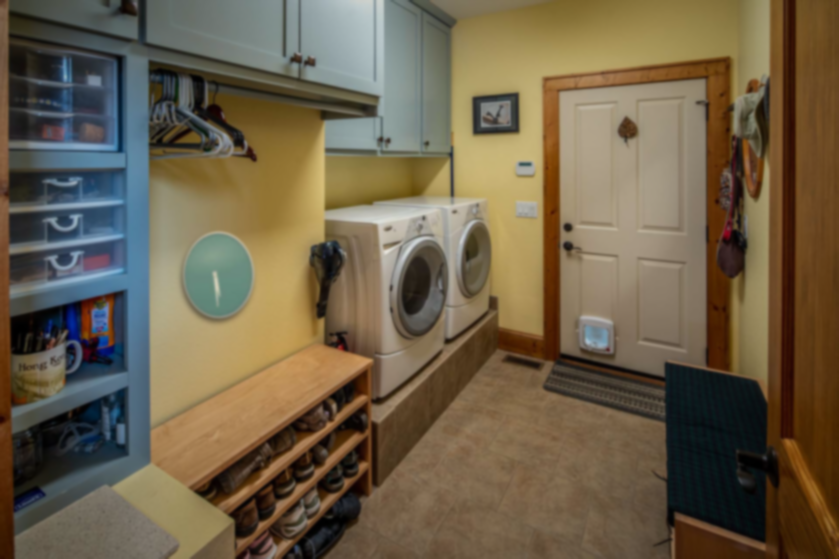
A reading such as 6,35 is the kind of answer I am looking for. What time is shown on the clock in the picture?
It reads 5,29
